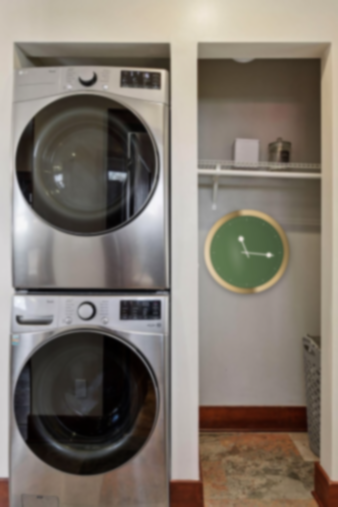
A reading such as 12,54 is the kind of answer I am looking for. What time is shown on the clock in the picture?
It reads 11,16
